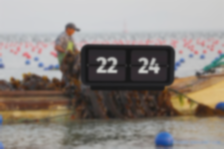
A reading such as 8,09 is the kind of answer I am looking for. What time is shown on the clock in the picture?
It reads 22,24
